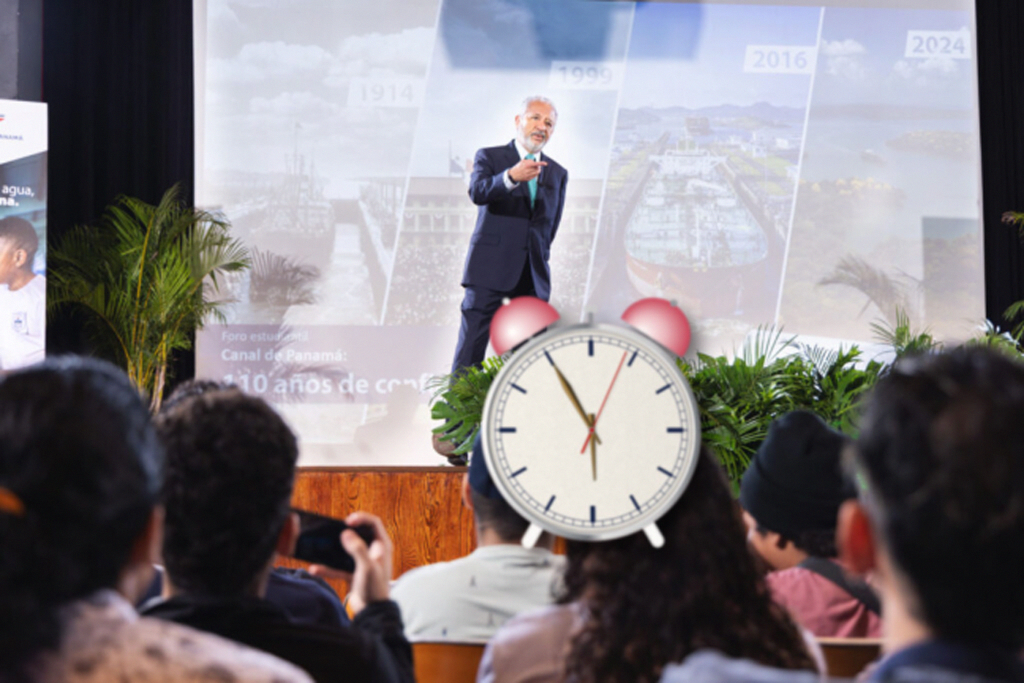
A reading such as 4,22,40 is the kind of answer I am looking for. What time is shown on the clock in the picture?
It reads 5,55,04
